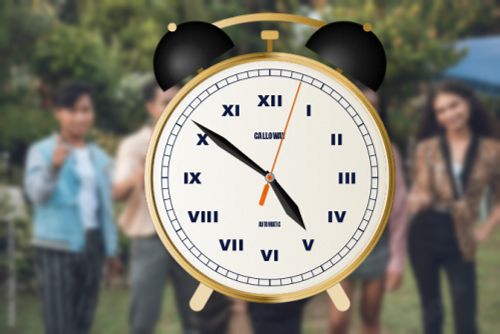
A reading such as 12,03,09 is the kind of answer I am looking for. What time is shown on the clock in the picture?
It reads 4,51,03
